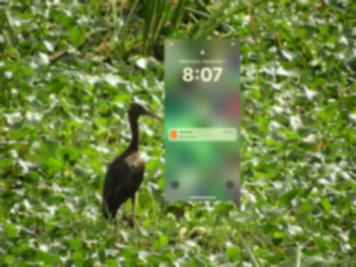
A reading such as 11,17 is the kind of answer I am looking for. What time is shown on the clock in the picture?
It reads 8,07
